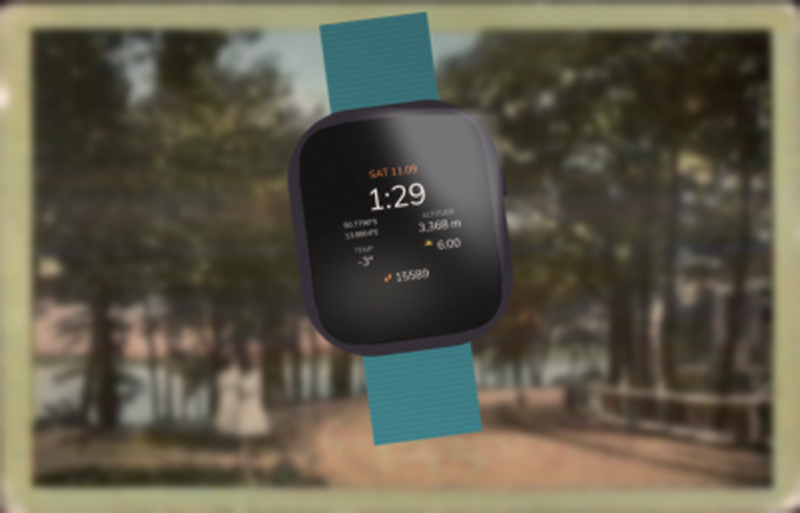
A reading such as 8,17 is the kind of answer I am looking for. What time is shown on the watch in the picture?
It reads 1,29
